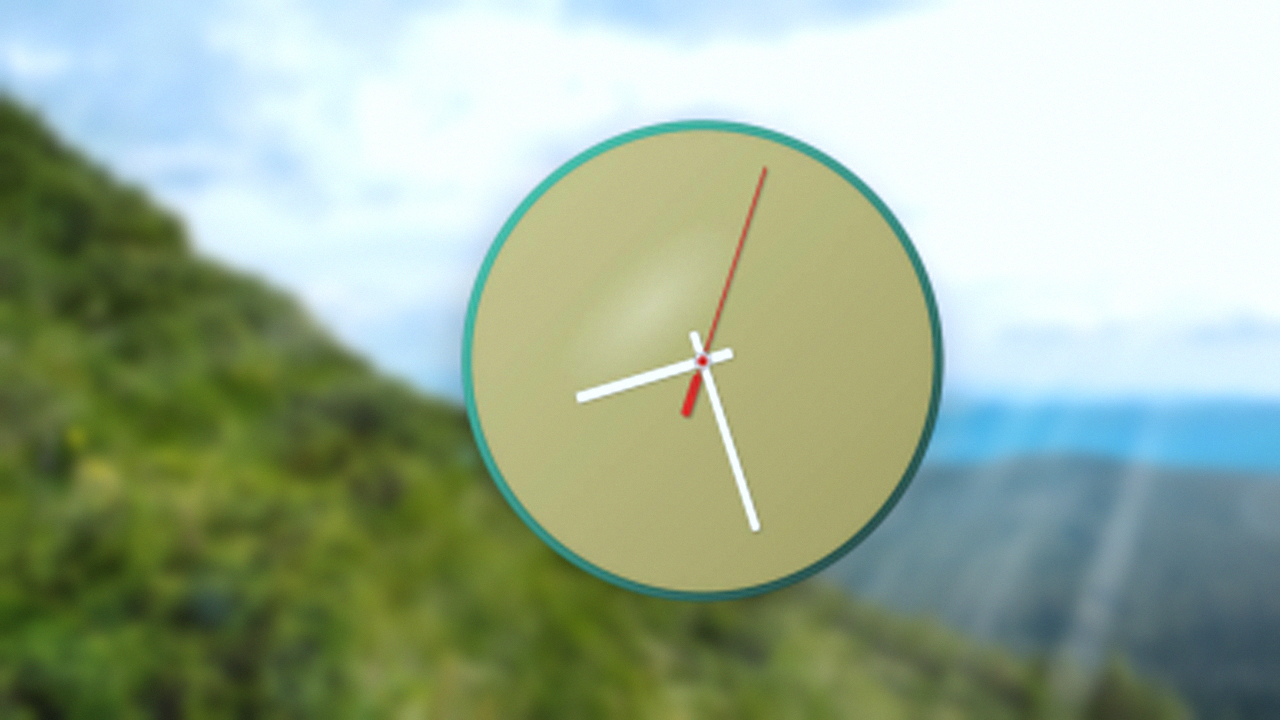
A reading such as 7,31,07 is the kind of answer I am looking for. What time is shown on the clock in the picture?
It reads 8,27,03
